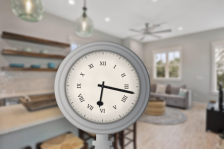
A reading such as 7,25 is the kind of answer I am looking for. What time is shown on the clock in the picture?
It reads 6,17
